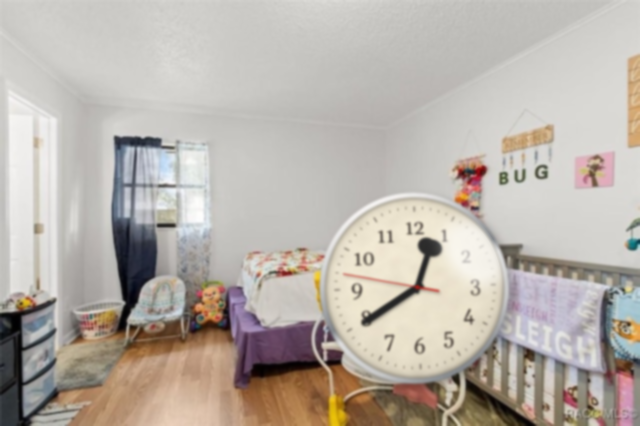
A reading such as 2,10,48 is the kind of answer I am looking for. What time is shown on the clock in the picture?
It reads 12,39,47
